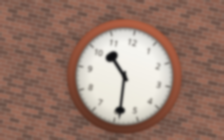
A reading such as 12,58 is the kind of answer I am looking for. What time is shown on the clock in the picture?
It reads 10,29
